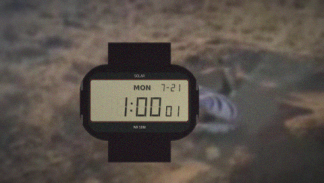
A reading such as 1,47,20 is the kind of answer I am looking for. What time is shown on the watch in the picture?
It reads 1,00,01
